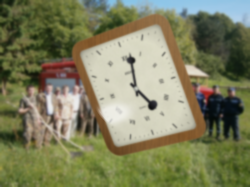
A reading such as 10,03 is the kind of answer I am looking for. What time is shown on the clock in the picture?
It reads 5,02
